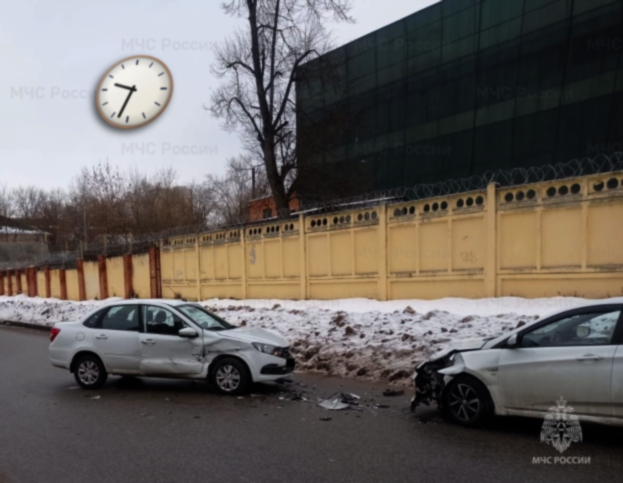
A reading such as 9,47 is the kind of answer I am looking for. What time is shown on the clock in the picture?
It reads 9,33
